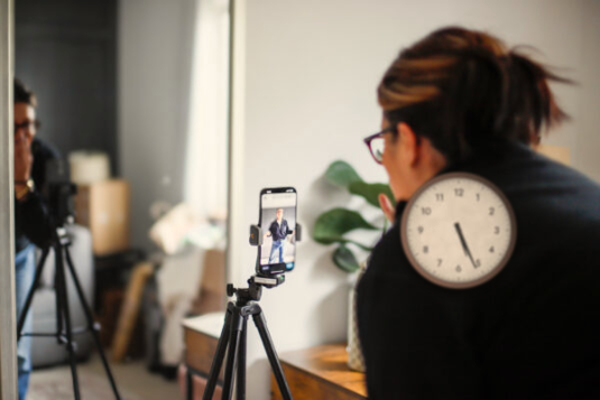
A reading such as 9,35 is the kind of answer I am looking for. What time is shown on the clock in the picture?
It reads 5,26
